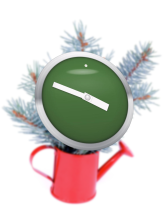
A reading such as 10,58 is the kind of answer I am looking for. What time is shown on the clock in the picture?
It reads 3,48
